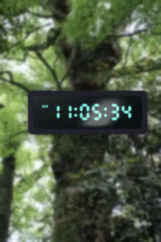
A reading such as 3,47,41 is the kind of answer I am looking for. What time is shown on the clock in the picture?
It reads 11,05,34
